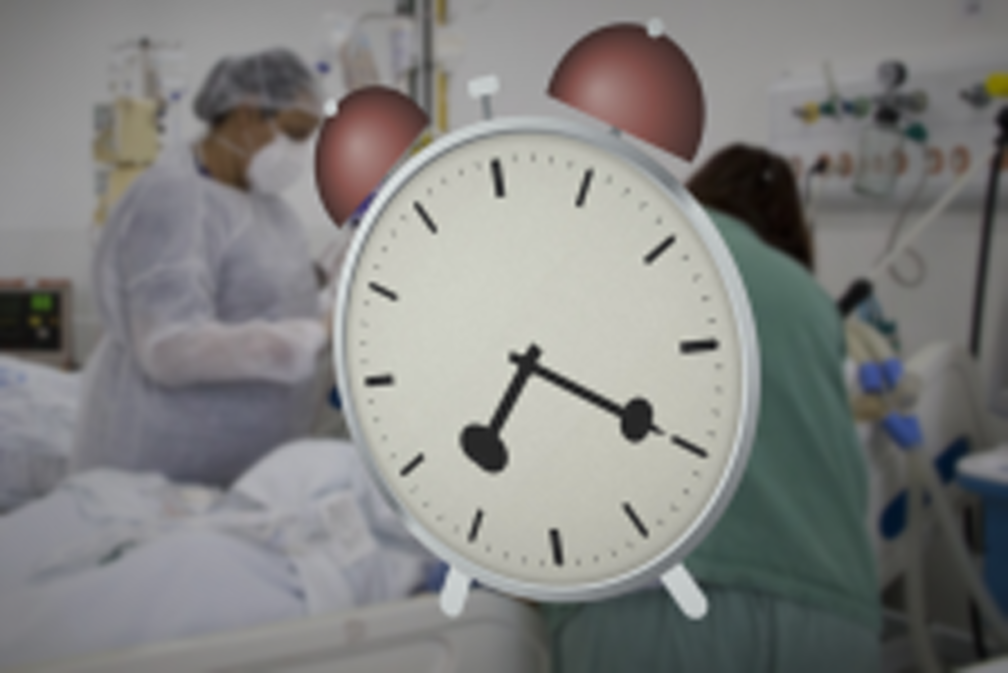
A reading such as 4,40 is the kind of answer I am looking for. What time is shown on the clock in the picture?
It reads 7,20
